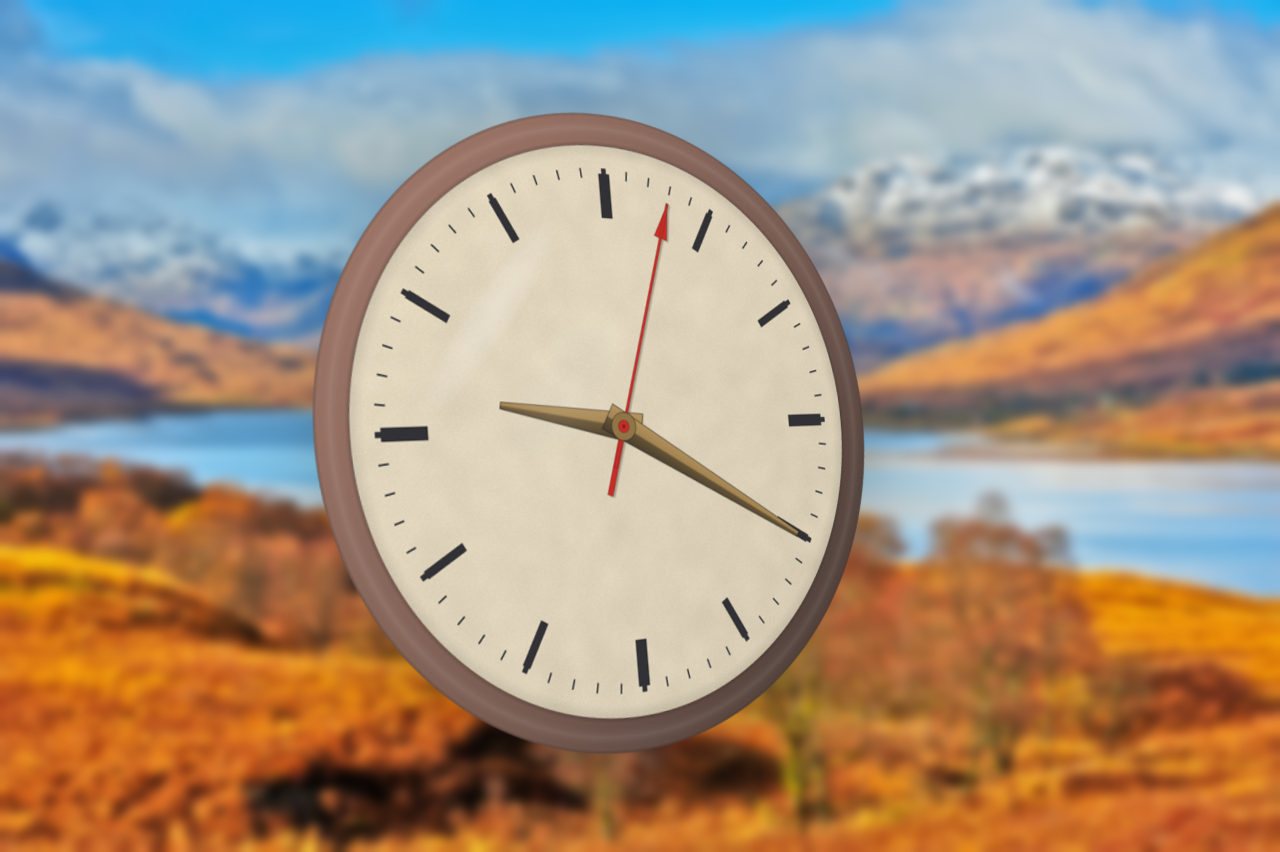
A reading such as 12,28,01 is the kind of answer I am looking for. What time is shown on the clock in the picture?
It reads 9,20,03
